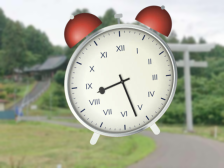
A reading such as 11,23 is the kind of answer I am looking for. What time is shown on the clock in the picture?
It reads 8,27
